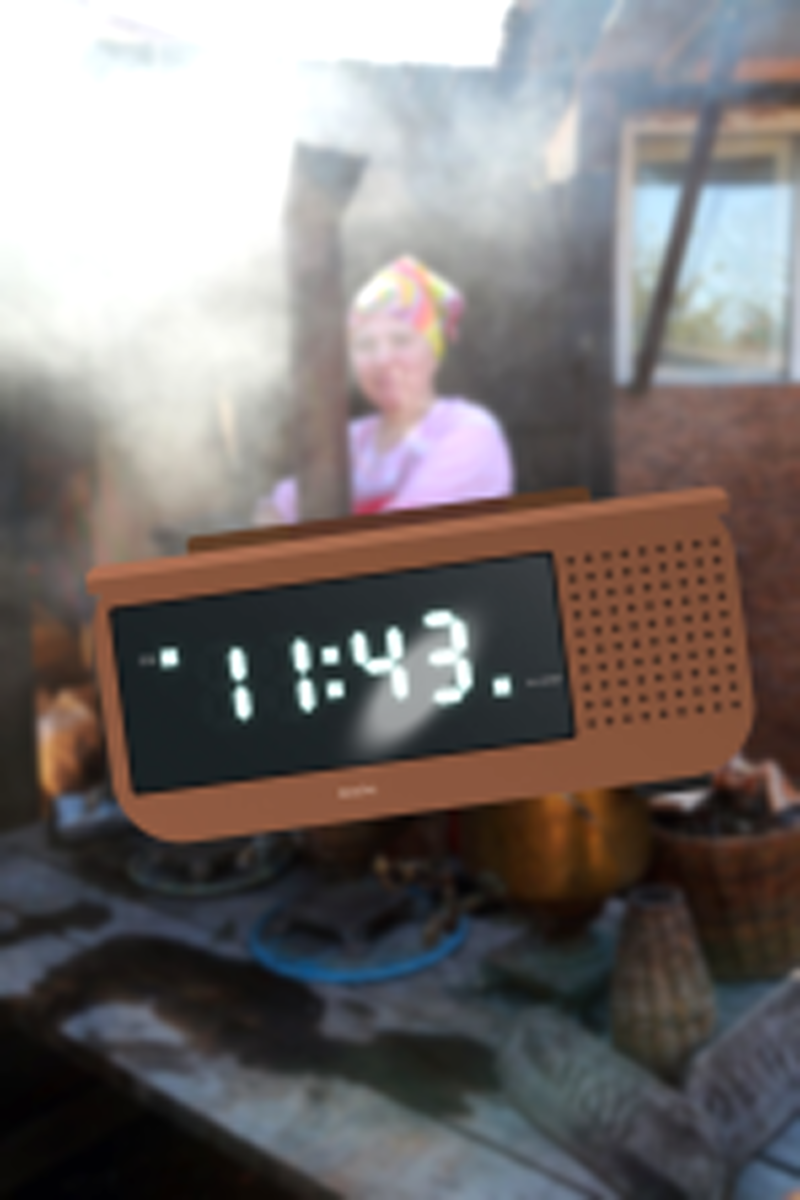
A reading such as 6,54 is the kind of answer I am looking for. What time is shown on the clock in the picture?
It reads 11,43
